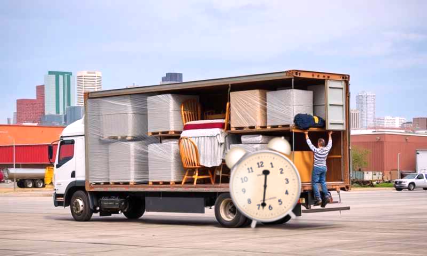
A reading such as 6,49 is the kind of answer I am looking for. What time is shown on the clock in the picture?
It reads 12,33
